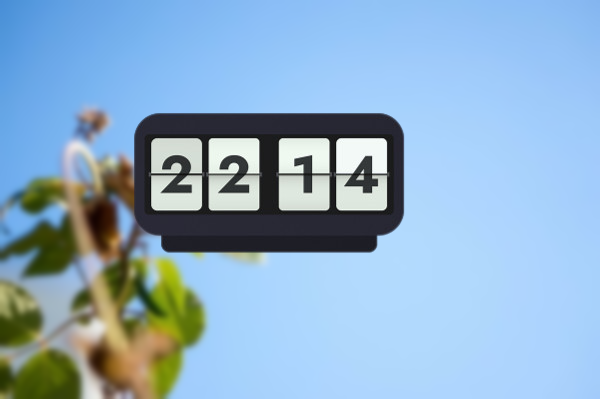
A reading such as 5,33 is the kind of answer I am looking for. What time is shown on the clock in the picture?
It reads 22,14
